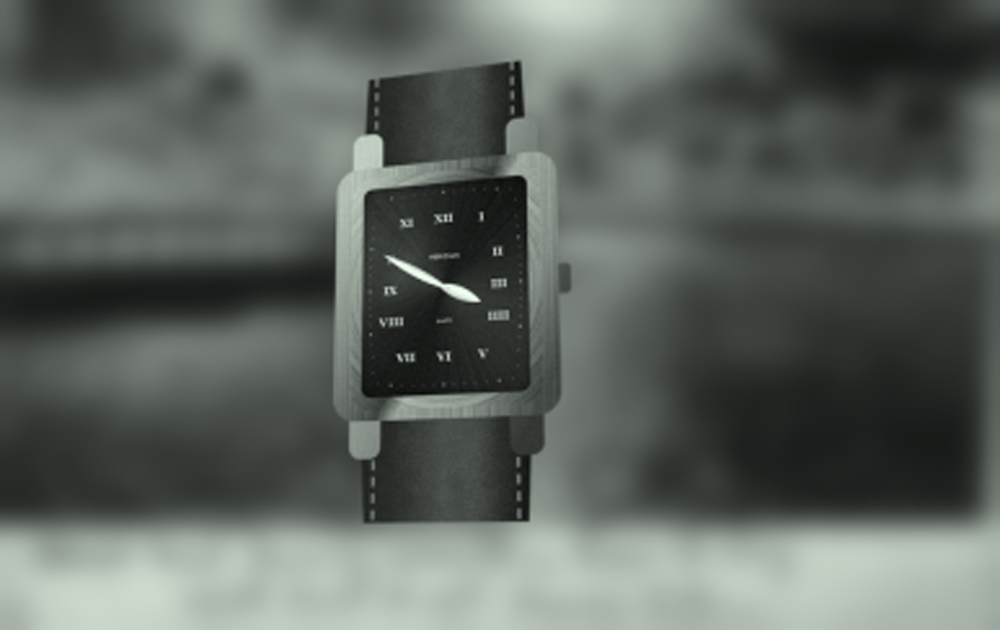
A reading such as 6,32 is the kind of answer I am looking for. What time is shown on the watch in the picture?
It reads 3,50
